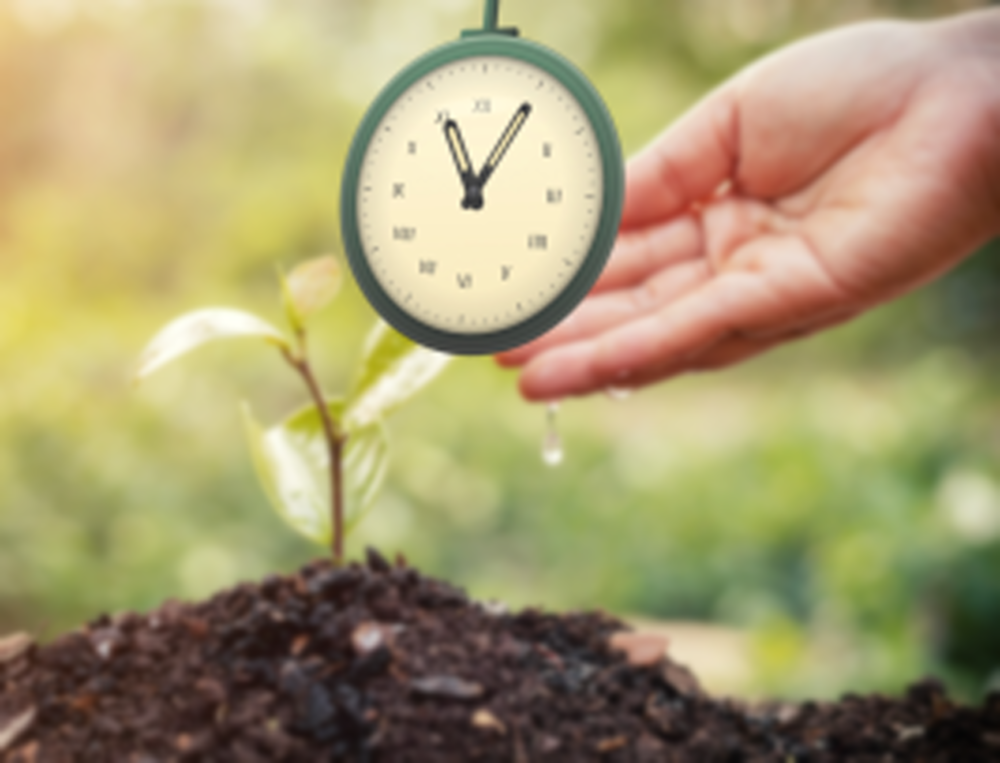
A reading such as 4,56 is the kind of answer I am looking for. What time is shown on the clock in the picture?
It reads 11,05
